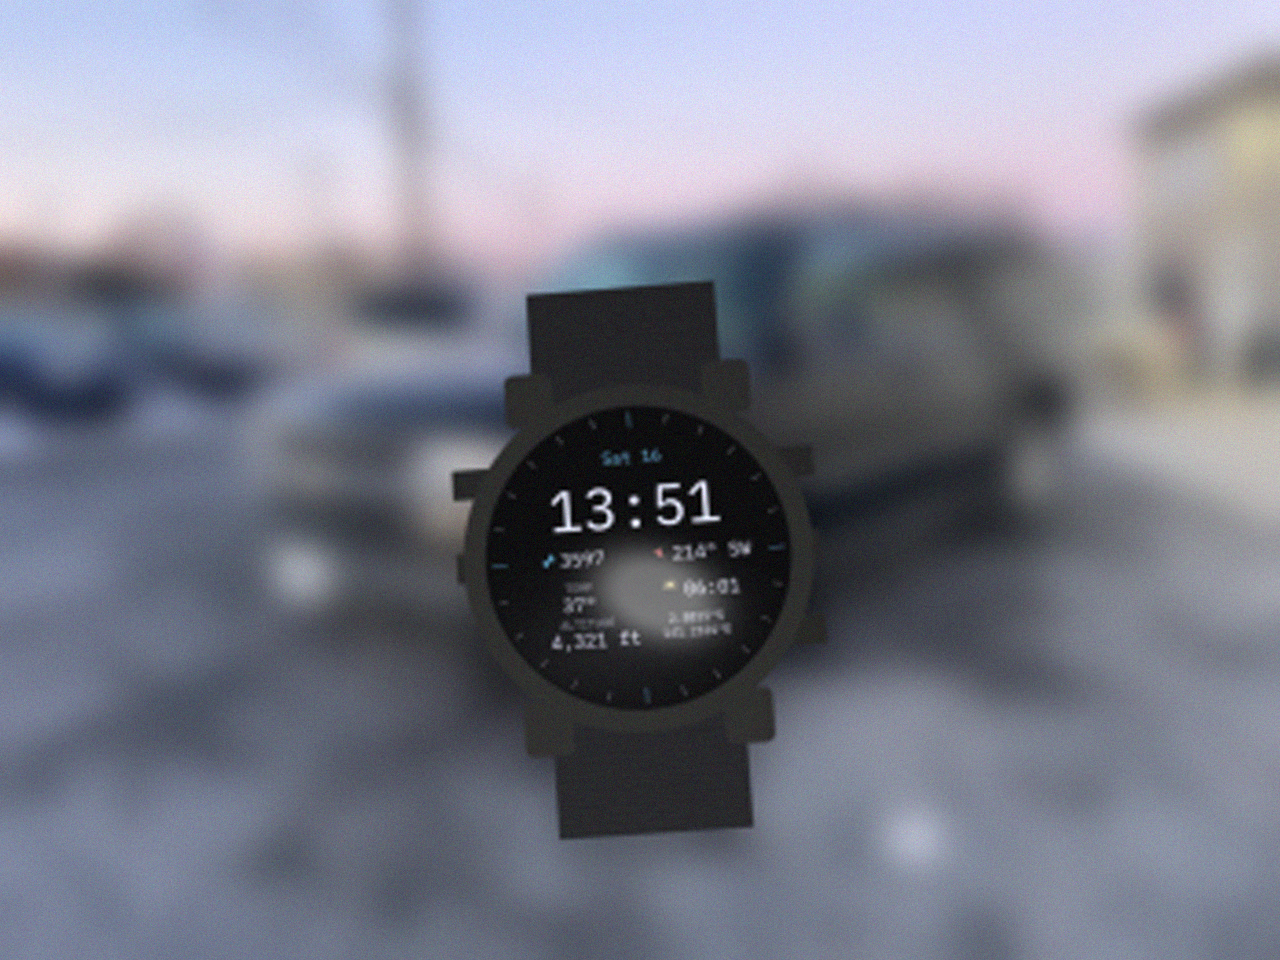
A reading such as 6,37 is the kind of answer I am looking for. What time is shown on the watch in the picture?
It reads 13,51
